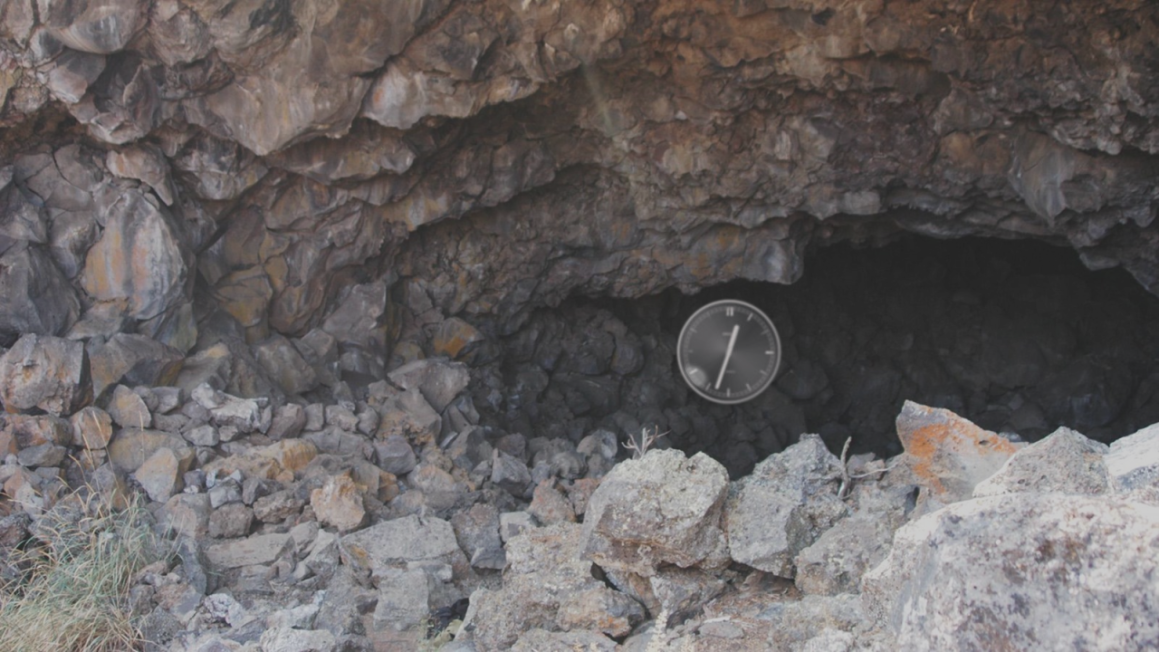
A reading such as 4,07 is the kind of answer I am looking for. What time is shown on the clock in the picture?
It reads 12,33
